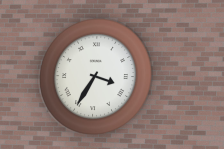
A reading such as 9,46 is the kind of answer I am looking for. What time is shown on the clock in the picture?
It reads 3,35
